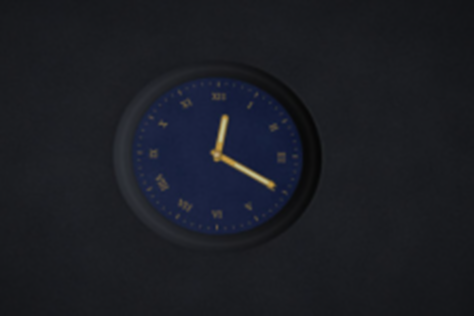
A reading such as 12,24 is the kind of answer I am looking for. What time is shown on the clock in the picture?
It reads 12,20
